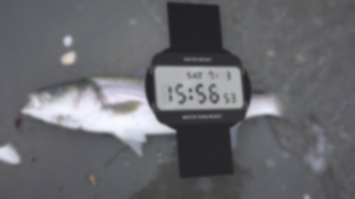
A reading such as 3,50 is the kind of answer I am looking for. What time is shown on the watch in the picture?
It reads 15,56
